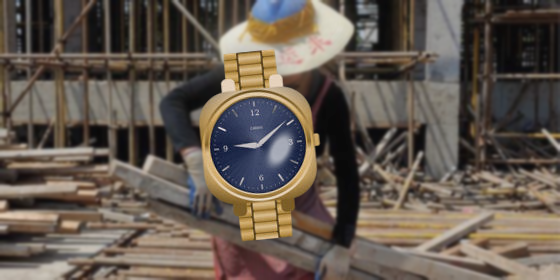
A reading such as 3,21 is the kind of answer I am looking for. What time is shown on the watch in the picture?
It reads 9,09
